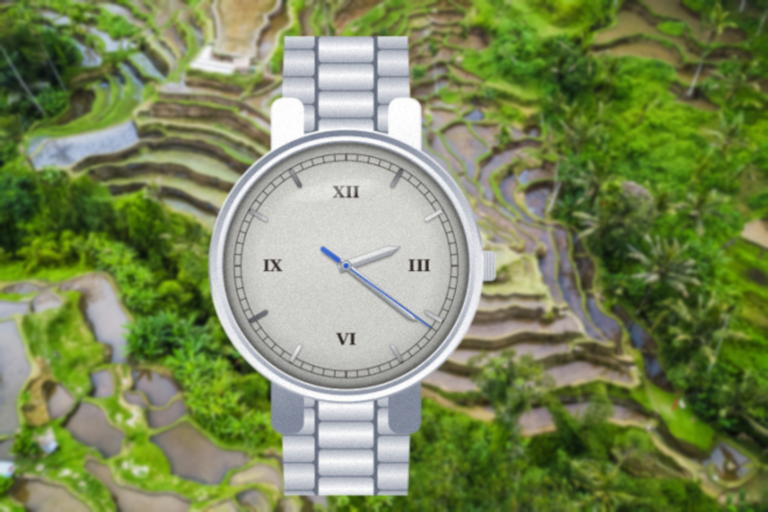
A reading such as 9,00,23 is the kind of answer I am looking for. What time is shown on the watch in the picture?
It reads 2,21,21
